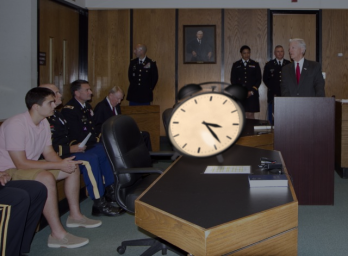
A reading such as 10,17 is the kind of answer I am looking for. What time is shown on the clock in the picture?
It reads 3,23
